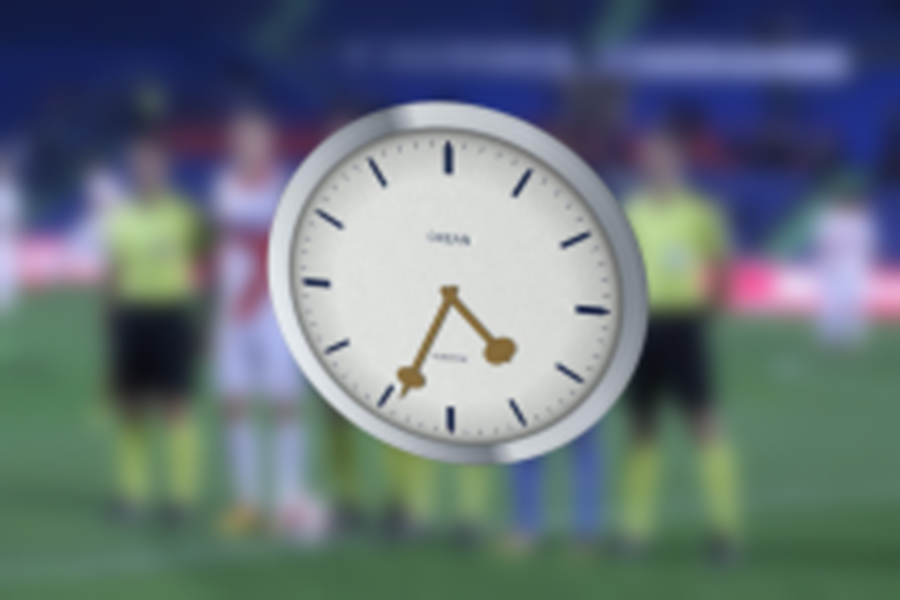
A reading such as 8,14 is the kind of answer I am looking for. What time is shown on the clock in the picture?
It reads 4,34
